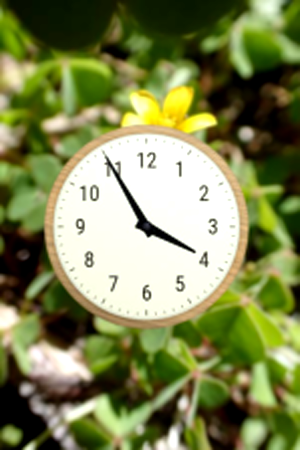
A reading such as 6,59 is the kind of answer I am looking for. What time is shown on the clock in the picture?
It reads 3,55
